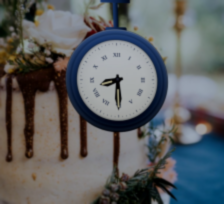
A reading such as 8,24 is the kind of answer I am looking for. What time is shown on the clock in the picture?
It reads 8,30
